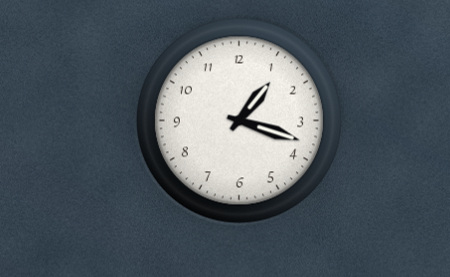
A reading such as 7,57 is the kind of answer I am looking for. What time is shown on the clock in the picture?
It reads 1,18
